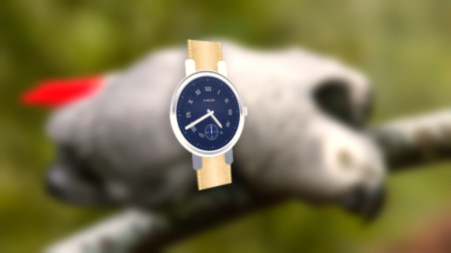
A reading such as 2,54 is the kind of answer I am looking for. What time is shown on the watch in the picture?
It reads 4,41
